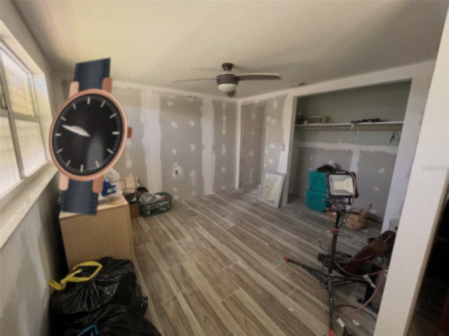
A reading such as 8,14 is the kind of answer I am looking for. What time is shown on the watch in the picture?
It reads 9,48
